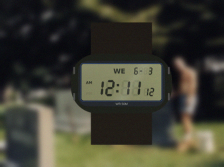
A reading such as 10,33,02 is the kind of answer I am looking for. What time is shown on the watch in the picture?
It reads 12,11,12
